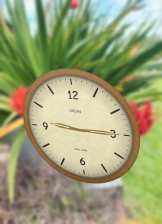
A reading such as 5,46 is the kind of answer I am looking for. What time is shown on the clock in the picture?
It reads 9,15
